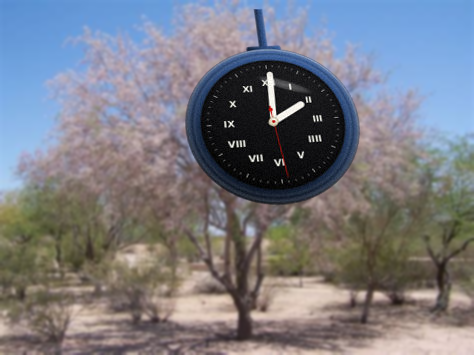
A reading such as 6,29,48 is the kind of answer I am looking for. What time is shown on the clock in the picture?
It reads 2,00,29
